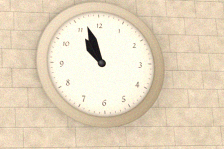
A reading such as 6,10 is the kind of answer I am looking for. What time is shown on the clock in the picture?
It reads 10,57
